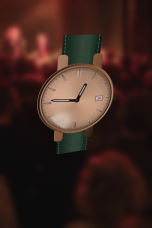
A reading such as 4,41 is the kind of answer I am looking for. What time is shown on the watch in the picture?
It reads 12,46
